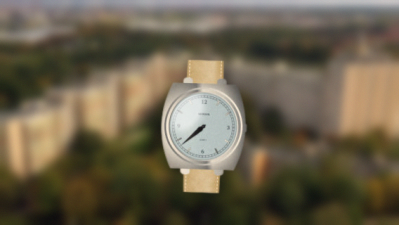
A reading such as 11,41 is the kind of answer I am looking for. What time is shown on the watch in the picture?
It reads 7,38
